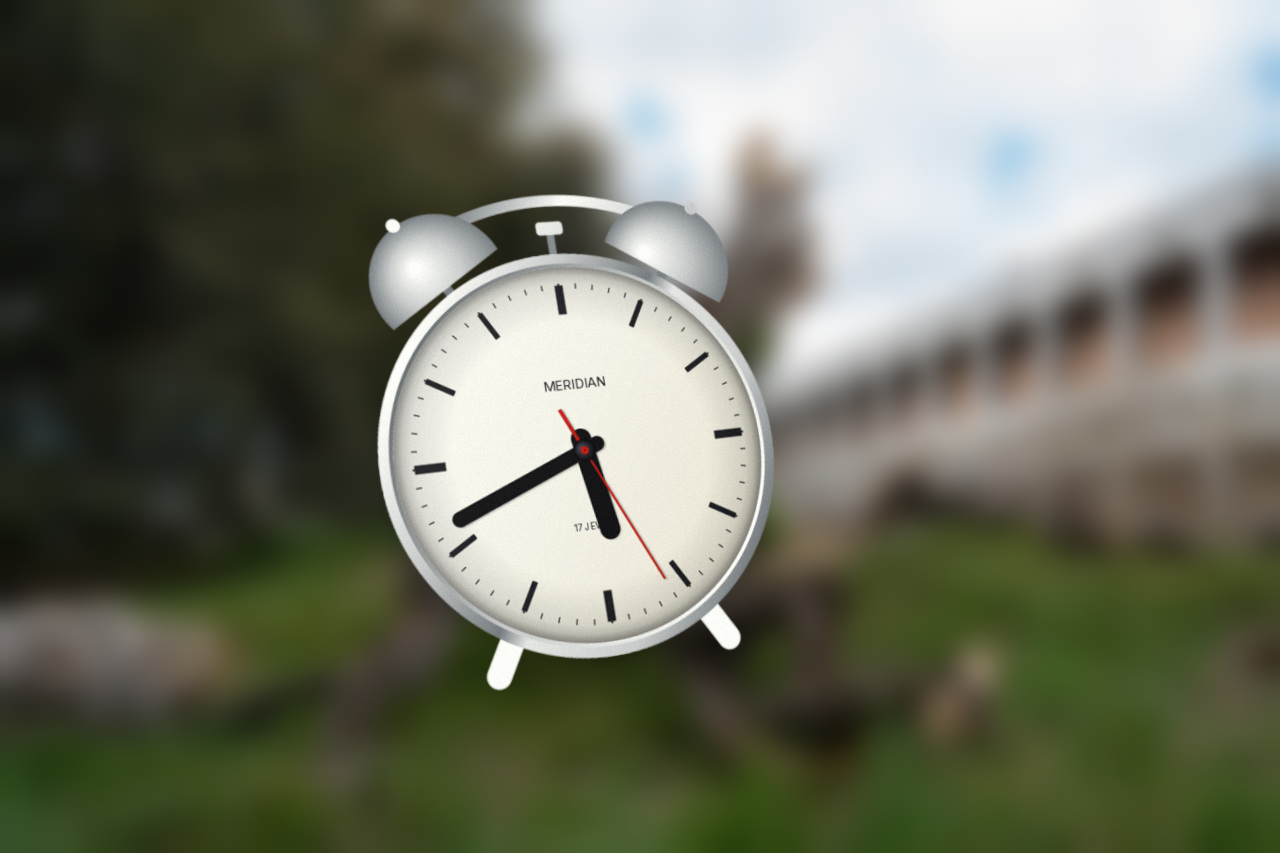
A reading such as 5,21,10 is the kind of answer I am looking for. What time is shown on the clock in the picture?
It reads 5,41,26
